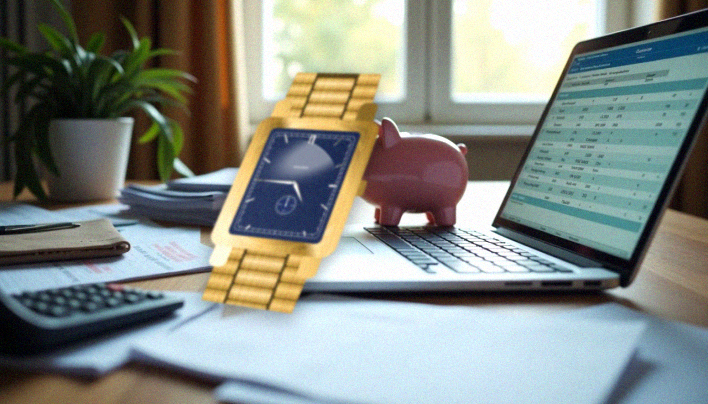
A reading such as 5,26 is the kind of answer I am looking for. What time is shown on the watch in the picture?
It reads 4,45
